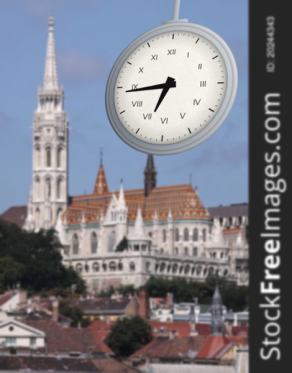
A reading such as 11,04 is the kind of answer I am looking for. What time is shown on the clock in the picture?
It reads 6,44
